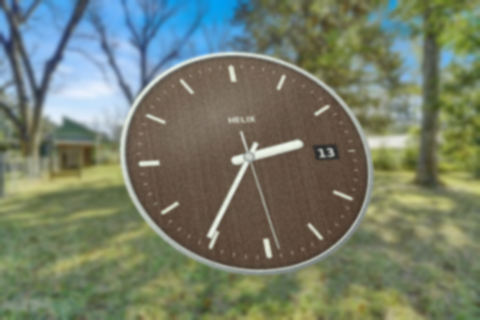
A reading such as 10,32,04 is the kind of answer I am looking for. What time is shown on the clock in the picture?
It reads 2,35,29
